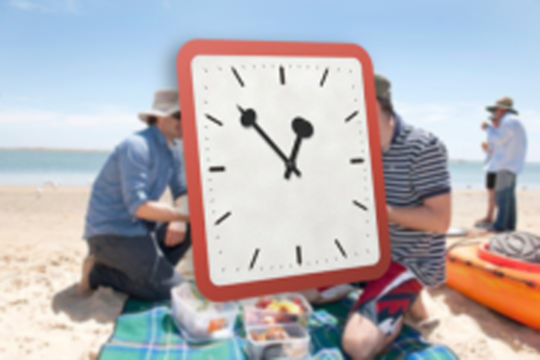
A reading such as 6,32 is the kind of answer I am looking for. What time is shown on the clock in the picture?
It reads 12,53
